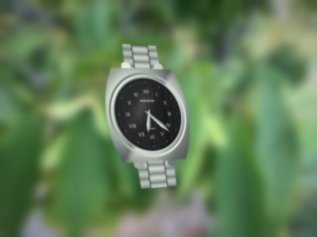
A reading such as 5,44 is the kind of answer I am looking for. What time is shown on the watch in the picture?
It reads 6,22
